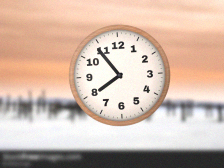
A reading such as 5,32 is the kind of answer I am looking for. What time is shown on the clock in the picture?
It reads 7,54
